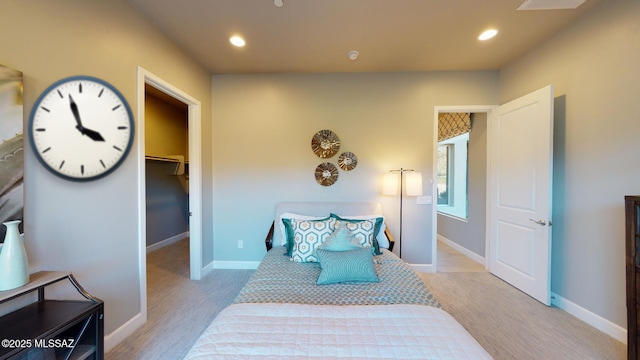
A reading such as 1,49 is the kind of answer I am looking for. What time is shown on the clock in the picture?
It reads 3,57
